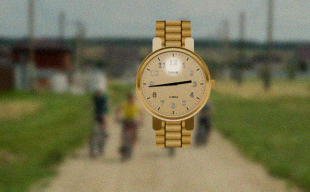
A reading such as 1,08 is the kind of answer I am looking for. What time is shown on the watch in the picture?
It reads 2,44
